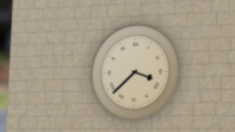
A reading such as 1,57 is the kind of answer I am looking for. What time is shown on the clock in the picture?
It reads 3,38
